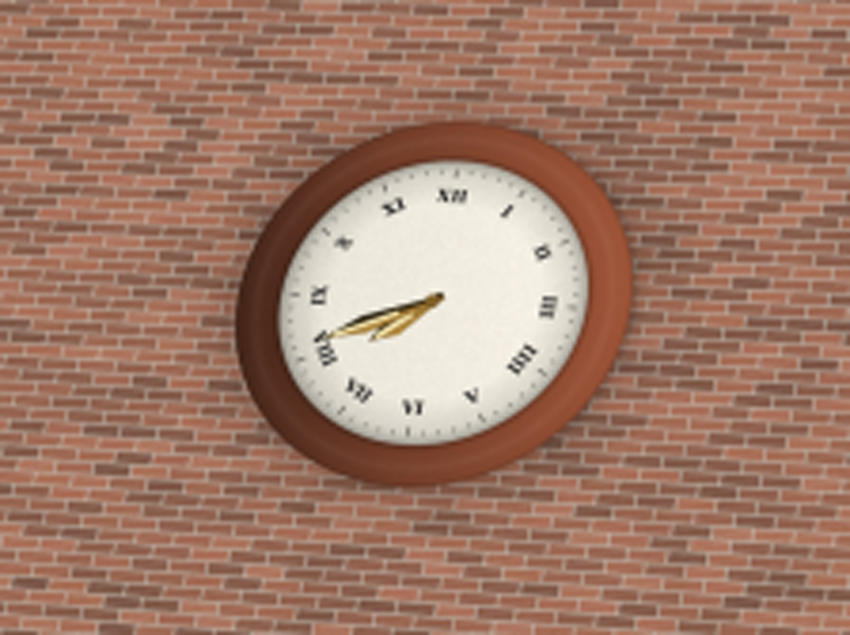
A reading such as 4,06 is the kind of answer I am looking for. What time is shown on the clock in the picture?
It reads 7,41
